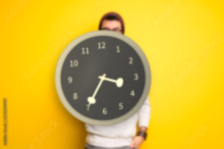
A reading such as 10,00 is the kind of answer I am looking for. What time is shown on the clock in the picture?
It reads 3,35
